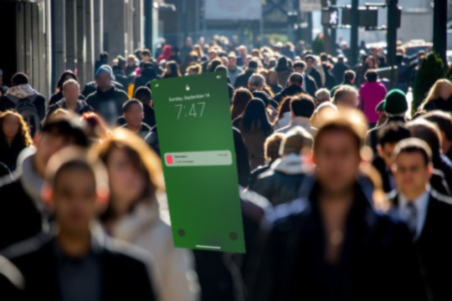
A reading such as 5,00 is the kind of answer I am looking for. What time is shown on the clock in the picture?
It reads 7,47
